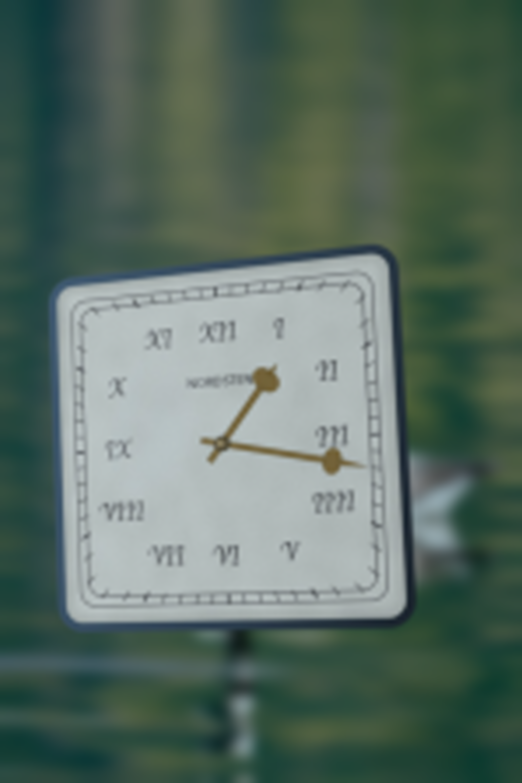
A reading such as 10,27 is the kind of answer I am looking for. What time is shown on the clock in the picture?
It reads 1,17
